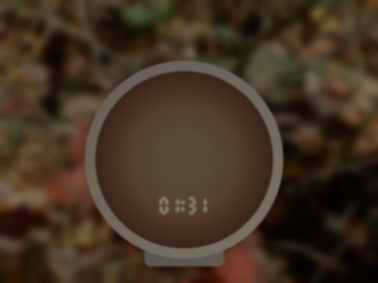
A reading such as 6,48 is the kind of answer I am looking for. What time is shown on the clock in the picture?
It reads 1,31
